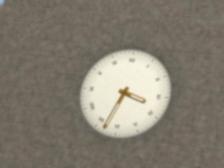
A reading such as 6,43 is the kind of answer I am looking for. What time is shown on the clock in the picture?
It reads 3,33
